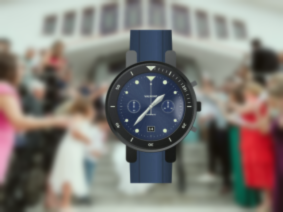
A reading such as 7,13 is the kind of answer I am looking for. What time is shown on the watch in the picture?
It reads 1,37
